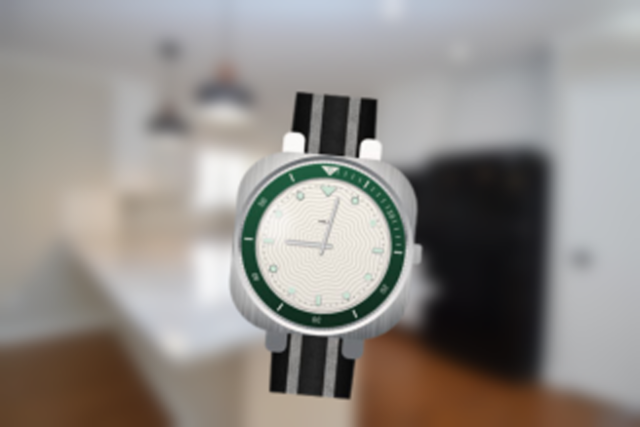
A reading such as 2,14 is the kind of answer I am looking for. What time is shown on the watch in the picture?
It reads 9,02
